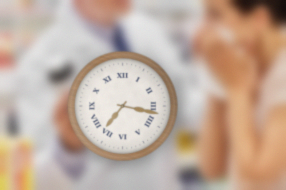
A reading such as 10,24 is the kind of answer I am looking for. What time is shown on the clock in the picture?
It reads 7,17
